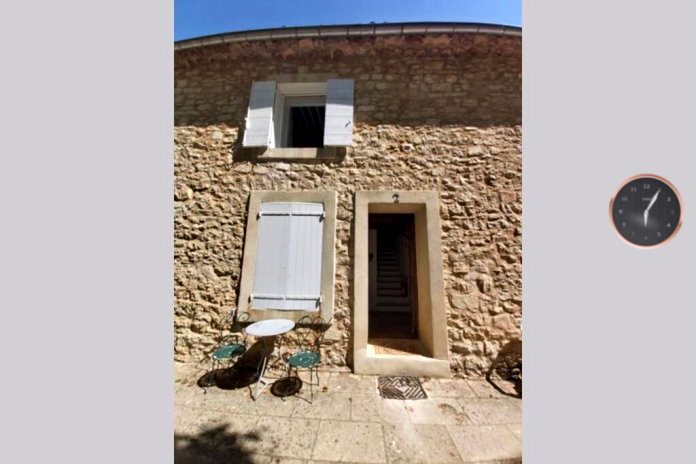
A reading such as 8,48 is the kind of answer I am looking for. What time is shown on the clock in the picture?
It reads 6,05
